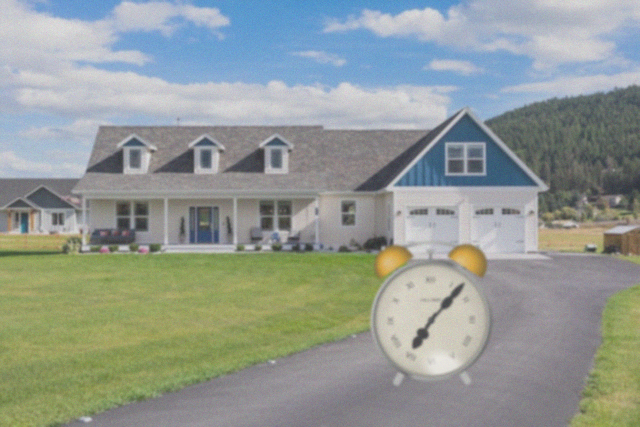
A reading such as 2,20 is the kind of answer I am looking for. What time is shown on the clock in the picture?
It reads 7,07
